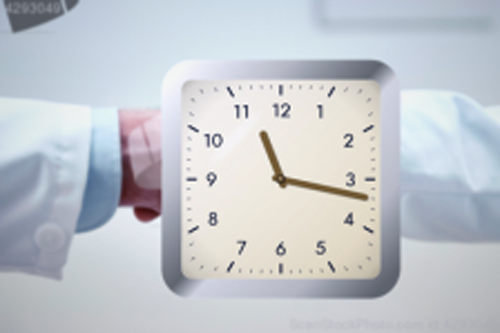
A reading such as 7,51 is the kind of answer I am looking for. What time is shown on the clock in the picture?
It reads 11,17
